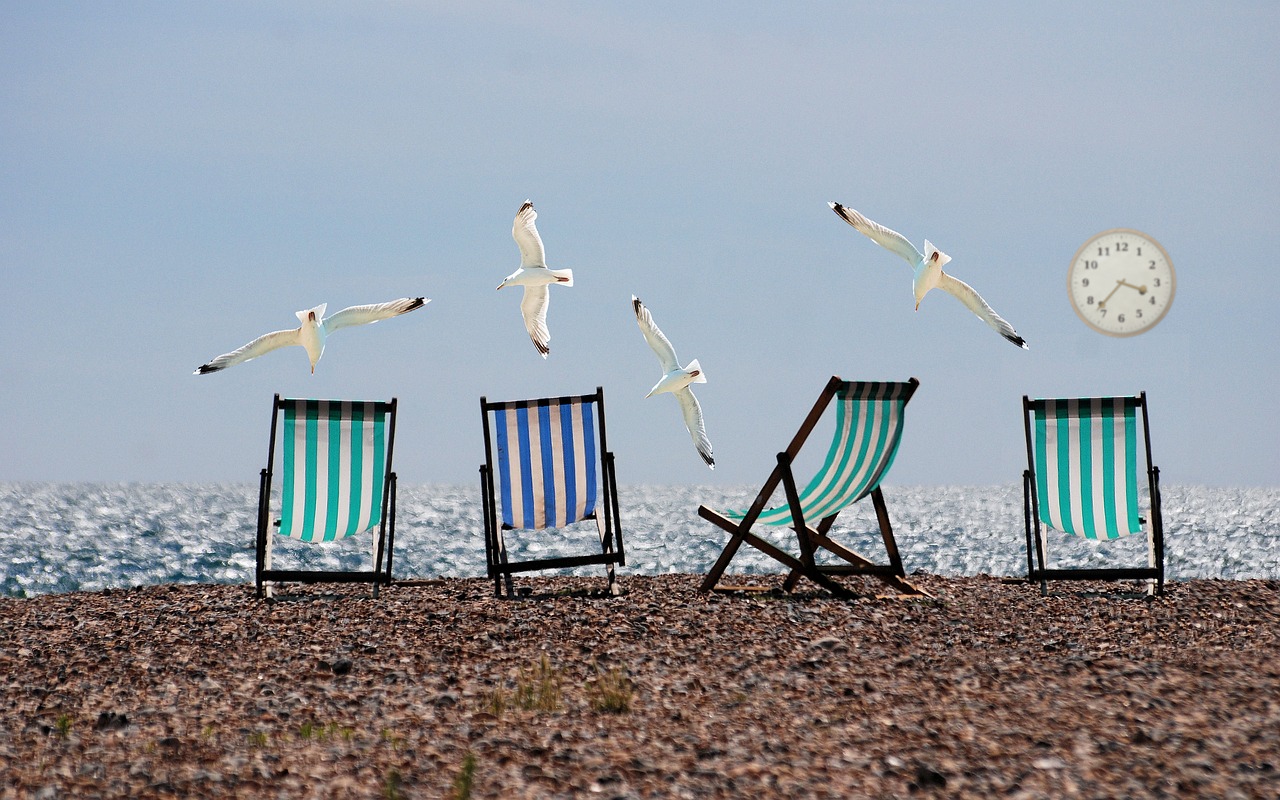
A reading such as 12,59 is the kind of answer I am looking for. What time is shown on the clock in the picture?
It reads 3,37
